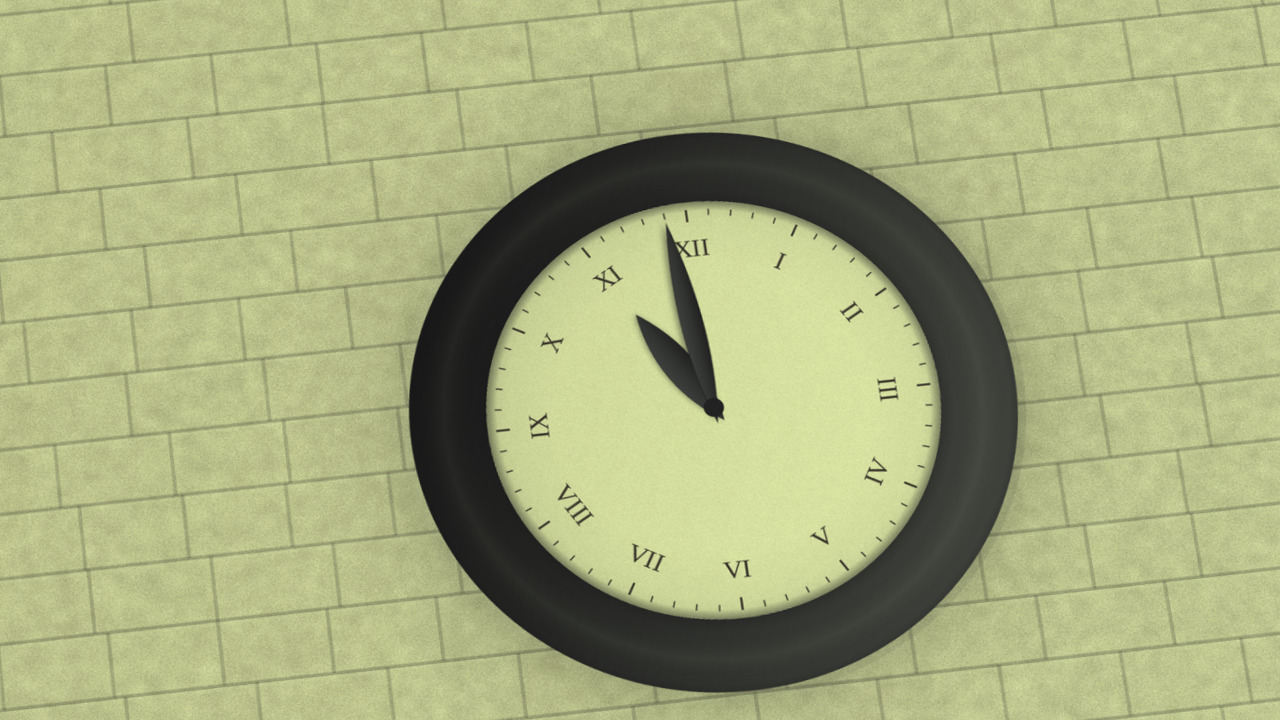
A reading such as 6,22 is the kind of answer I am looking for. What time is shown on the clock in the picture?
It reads 10,59
